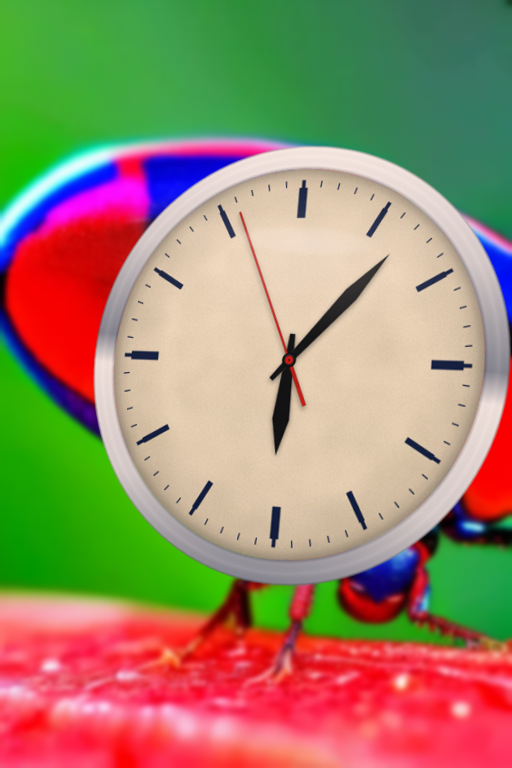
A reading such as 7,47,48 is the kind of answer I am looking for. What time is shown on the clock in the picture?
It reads 6,06,56
